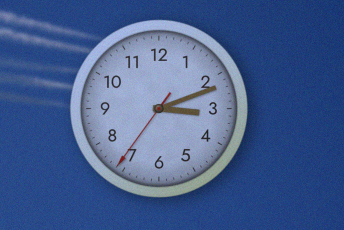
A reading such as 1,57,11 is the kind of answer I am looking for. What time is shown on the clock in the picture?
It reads 3,11,36
